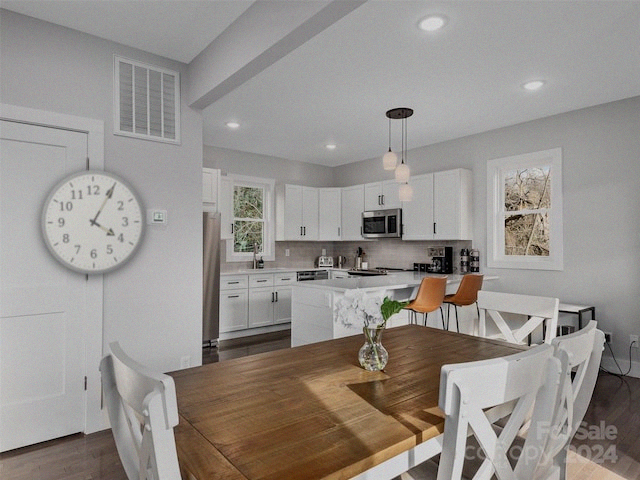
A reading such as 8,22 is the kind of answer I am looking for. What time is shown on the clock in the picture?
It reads 4,05
